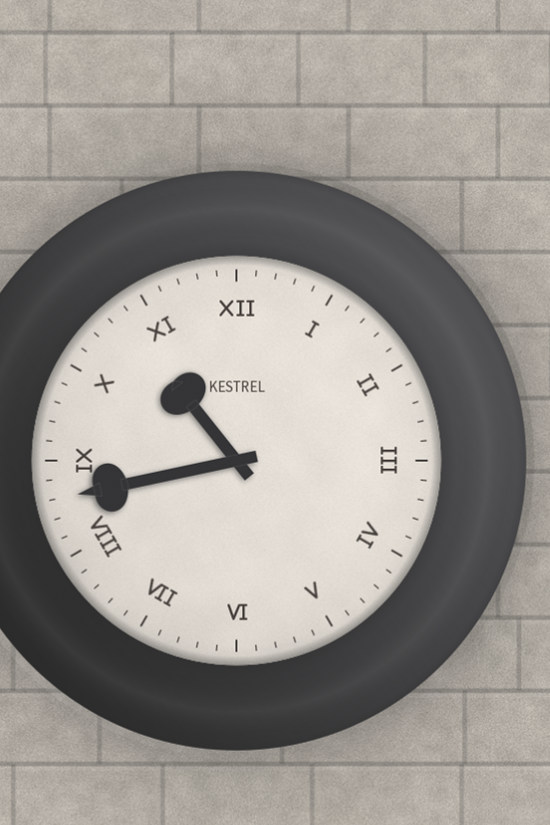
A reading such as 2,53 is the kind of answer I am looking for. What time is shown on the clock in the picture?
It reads 10,43
